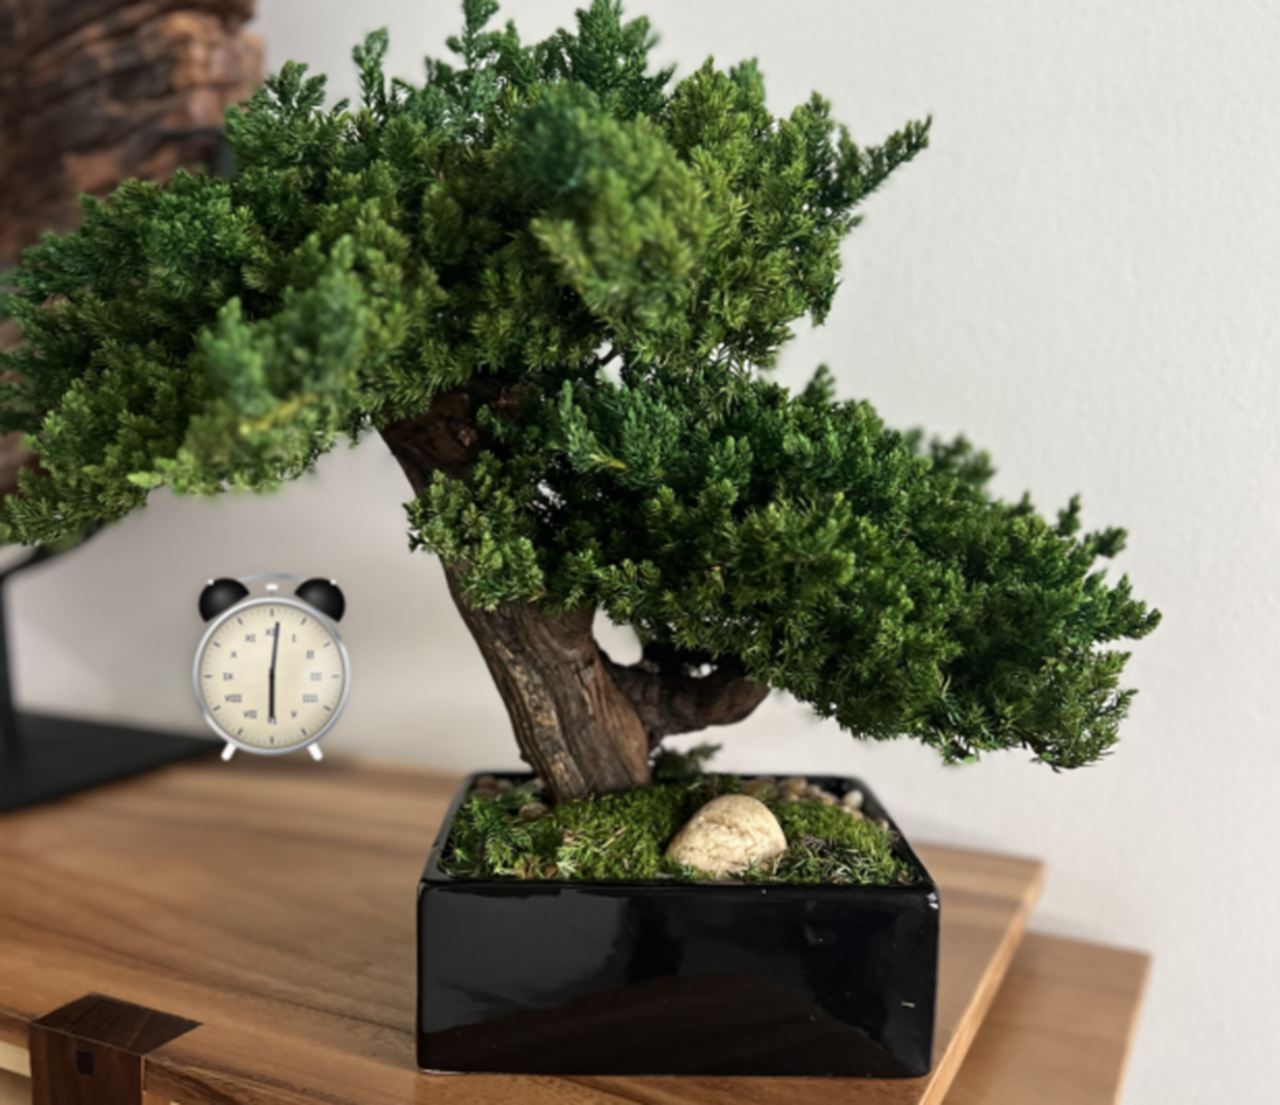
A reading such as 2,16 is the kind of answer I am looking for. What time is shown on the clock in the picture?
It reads 6,01
